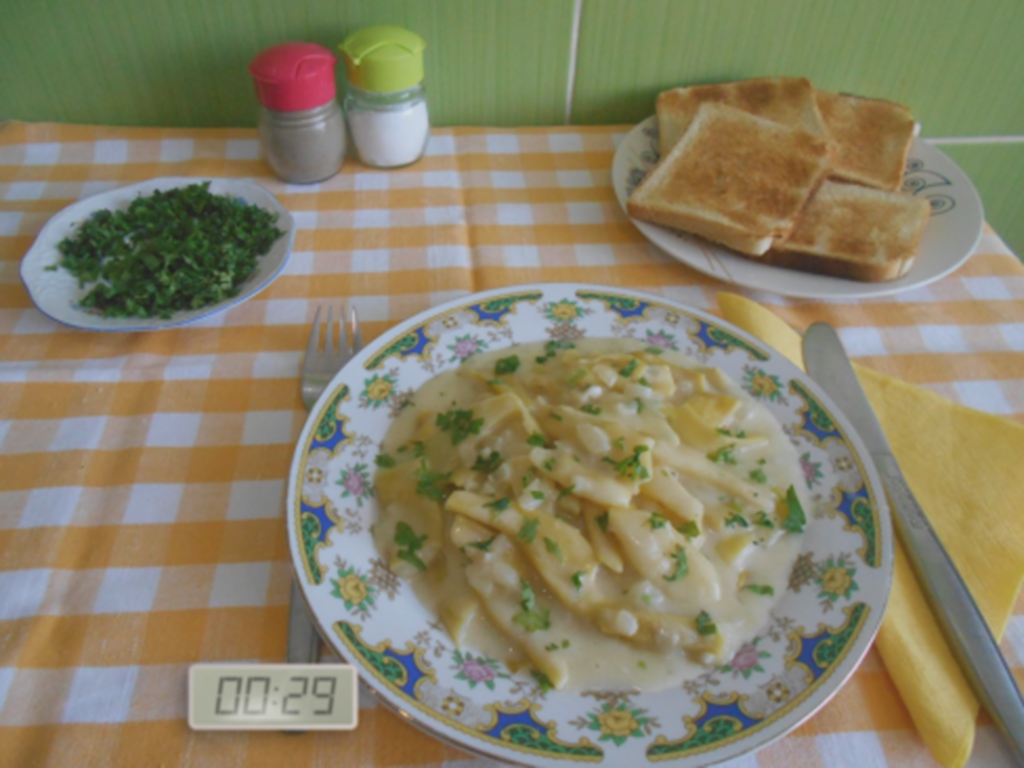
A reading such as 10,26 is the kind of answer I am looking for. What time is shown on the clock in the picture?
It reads 0,29
